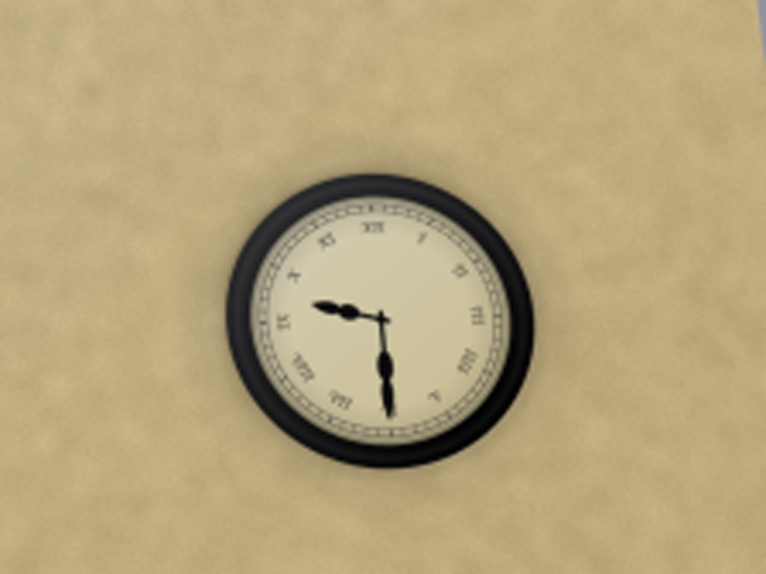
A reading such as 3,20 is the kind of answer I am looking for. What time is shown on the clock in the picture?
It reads 9,30
